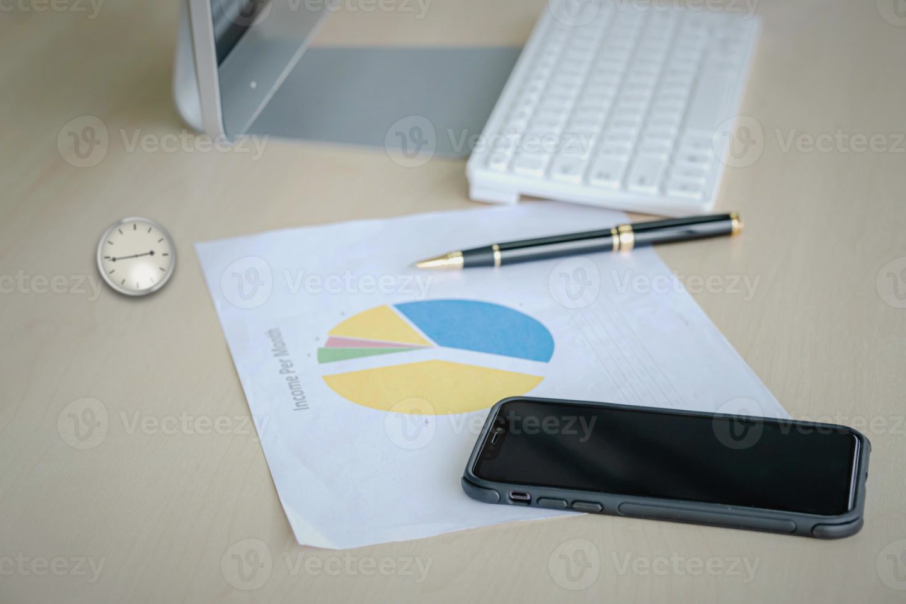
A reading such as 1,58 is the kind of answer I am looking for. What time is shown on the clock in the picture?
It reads 2,44
